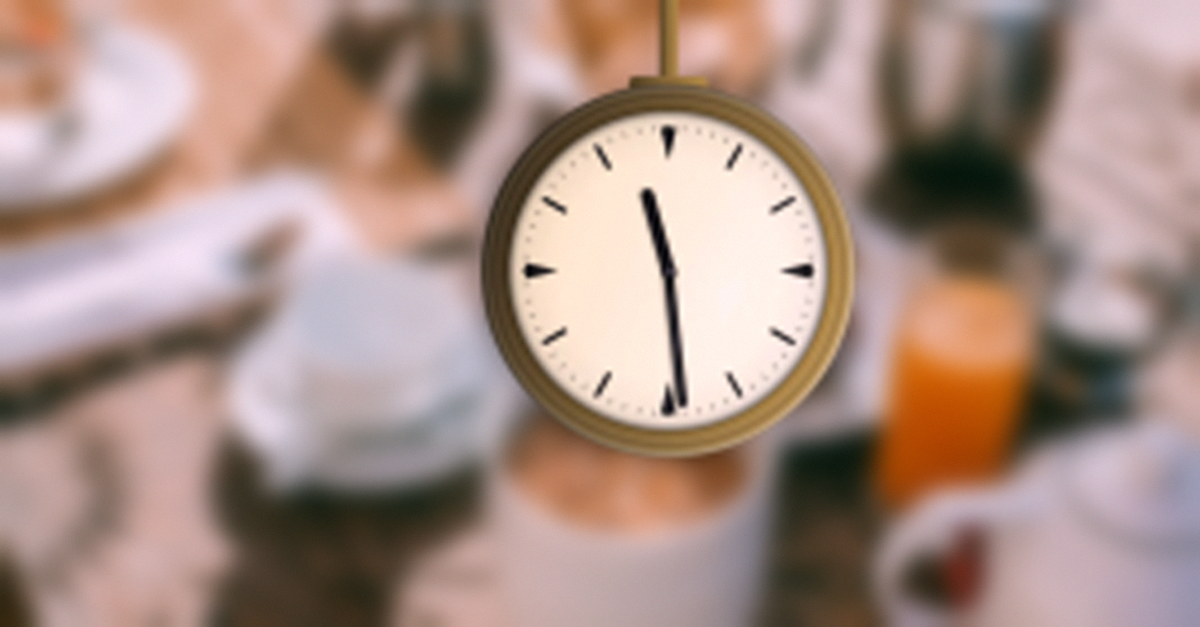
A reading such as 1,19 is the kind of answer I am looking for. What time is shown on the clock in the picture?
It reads 11,29
